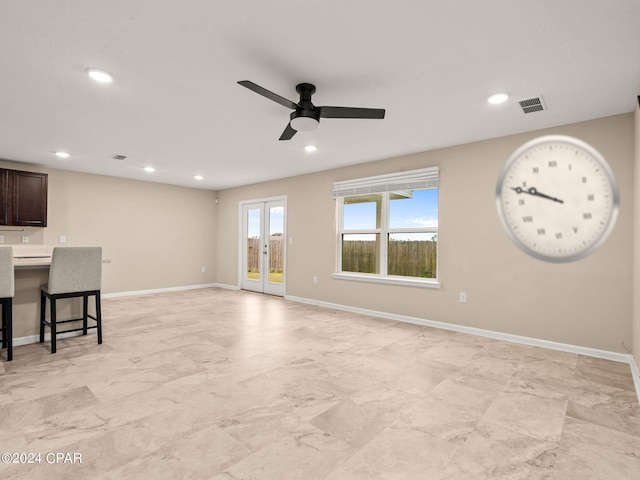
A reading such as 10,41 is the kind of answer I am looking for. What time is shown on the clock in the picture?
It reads 9,48
